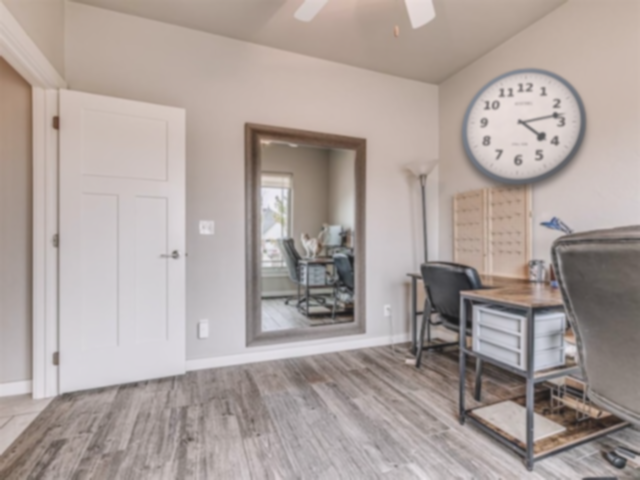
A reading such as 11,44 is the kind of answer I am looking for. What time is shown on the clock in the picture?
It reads 4,13
